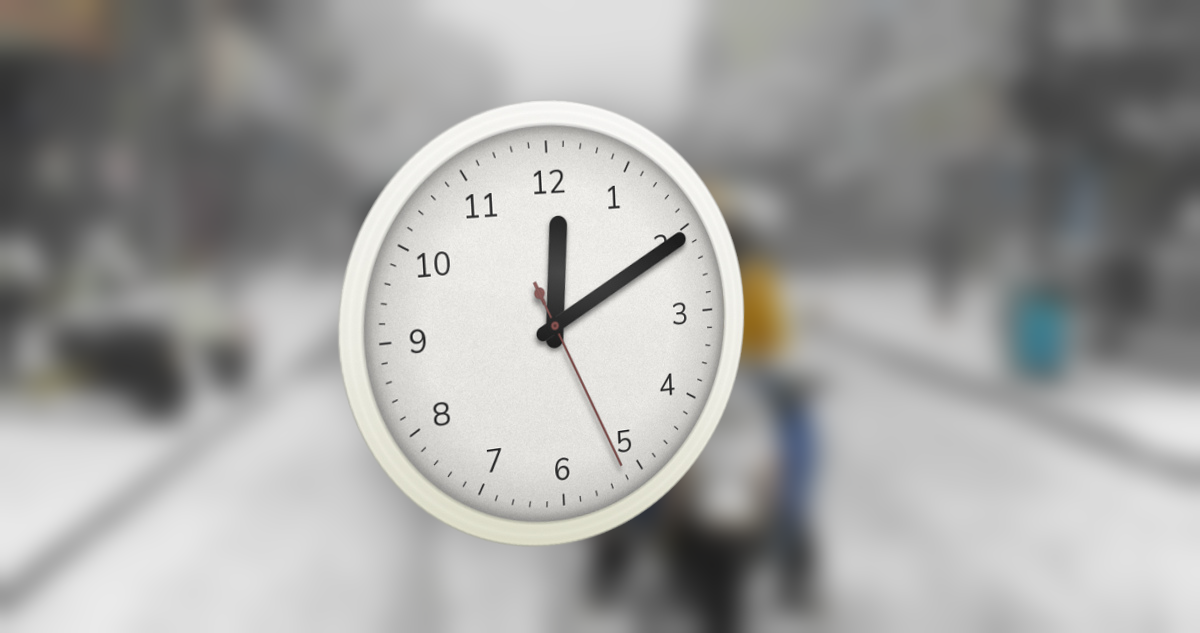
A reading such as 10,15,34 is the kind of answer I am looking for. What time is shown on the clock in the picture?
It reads 12,10,26
